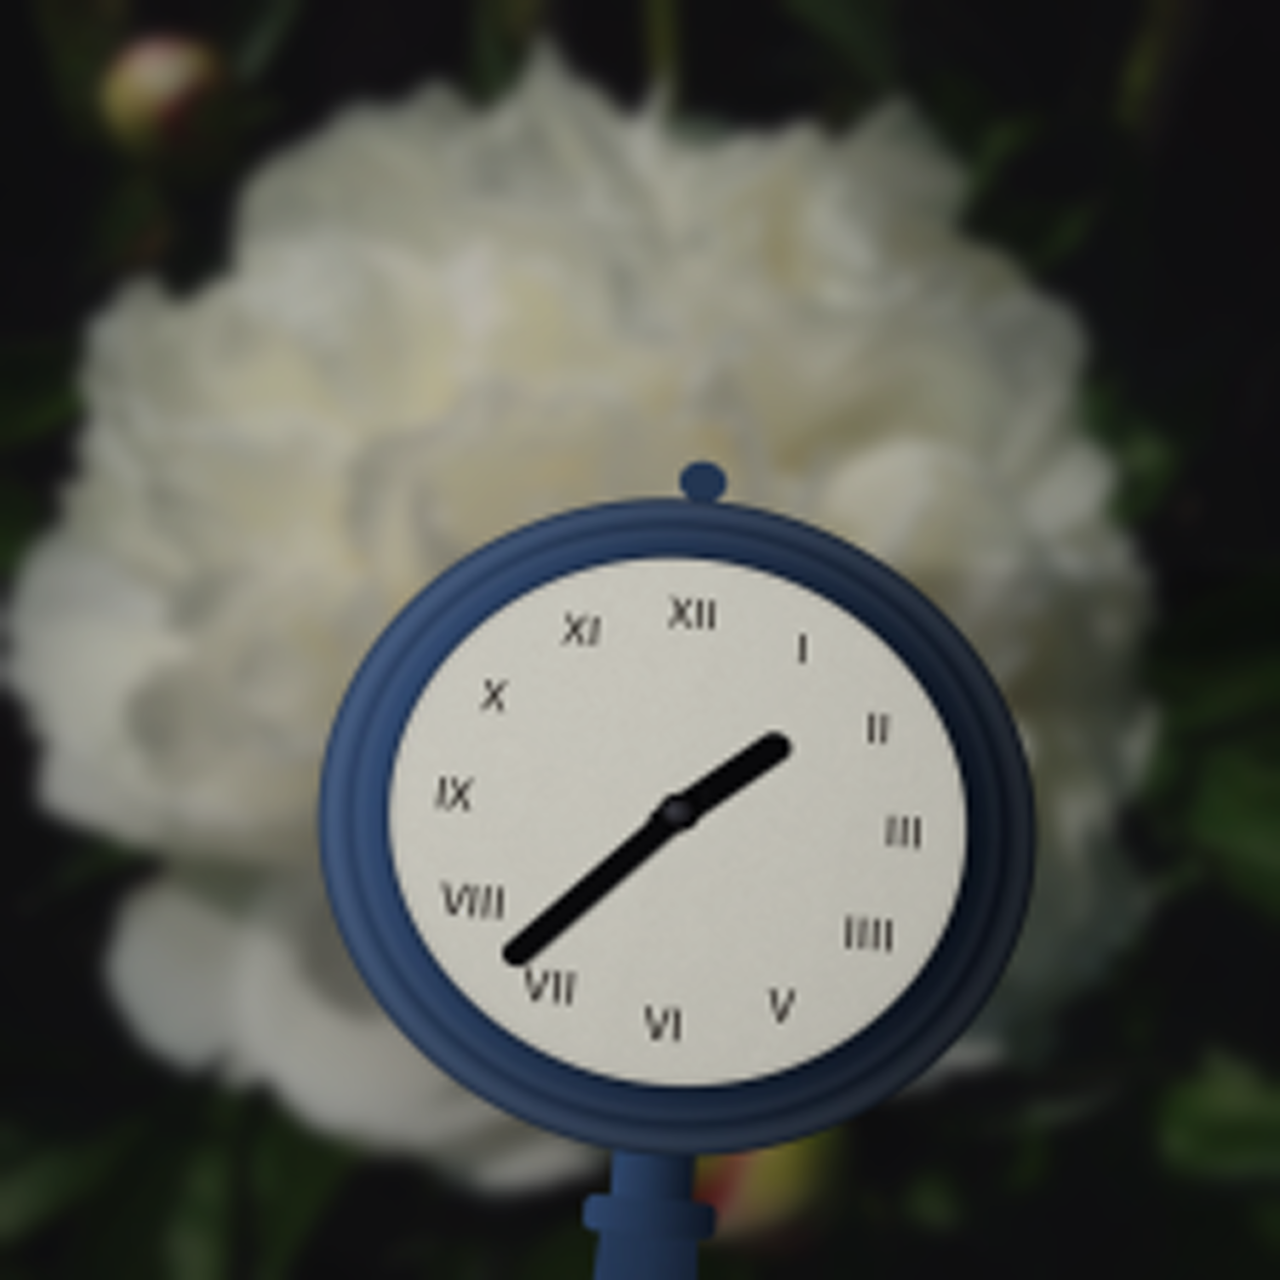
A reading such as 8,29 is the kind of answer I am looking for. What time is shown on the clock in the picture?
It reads 1,37
